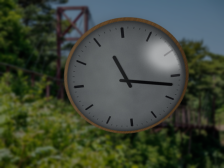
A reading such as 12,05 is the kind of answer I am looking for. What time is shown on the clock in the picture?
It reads 11,17
